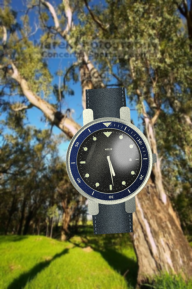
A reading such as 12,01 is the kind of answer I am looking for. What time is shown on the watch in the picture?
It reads 5,29
